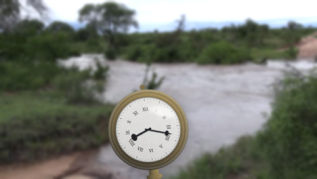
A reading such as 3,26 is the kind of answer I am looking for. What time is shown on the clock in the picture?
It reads 8,18
